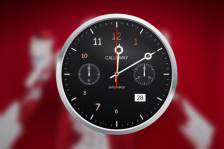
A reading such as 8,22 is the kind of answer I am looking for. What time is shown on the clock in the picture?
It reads 12,10
